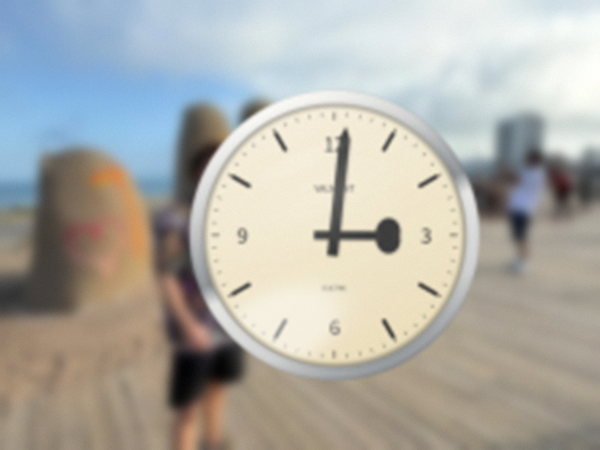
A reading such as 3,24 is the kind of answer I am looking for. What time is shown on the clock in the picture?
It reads 3,01
